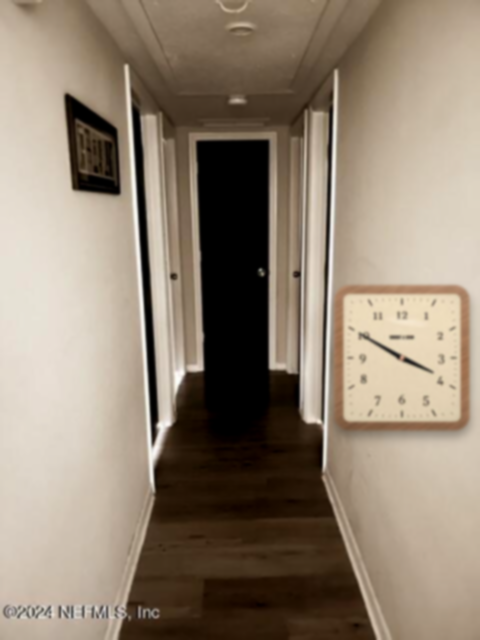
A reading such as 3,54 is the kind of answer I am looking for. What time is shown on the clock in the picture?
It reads 3,50
